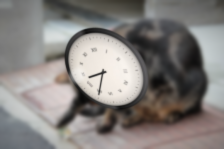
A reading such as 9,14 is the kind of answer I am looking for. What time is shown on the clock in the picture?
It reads 8,35
